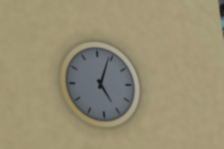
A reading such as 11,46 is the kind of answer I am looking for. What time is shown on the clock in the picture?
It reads 5,04
